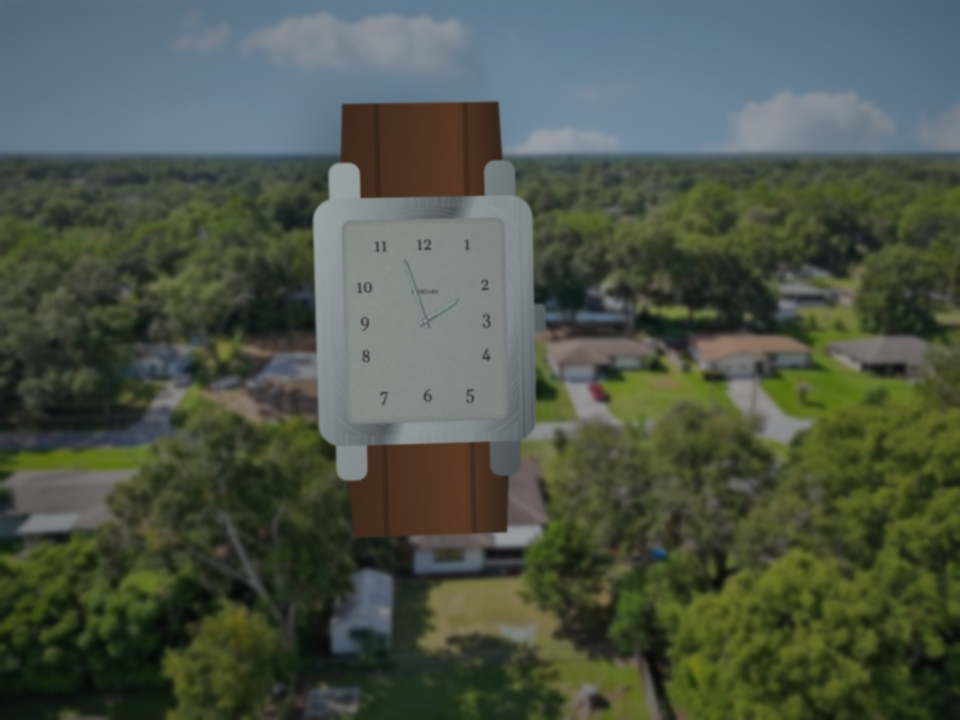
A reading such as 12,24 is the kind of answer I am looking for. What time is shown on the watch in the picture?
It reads 1,57
